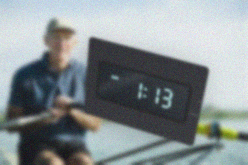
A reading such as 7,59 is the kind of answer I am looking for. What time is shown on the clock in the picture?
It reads 1,13
